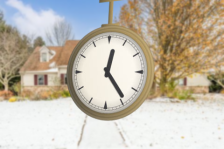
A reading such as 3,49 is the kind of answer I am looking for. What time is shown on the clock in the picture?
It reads 12,24
